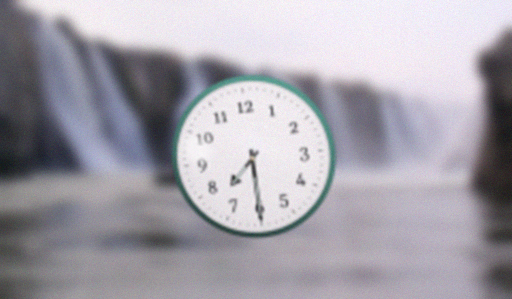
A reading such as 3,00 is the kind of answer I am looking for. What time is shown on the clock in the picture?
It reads 7,30
